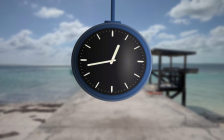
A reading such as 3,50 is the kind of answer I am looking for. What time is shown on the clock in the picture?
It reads 12,43
